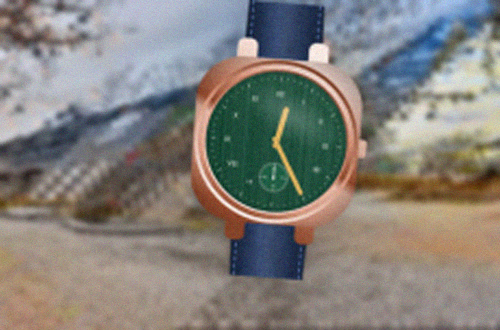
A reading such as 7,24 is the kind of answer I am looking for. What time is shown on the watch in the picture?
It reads 12,25
